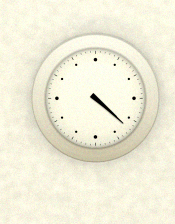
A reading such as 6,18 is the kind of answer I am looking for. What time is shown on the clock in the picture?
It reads 4,22
